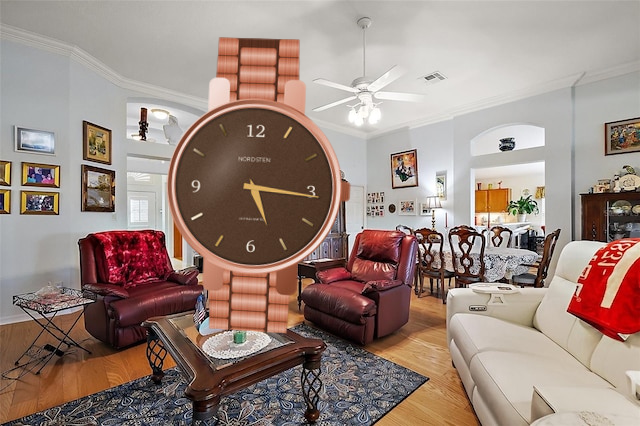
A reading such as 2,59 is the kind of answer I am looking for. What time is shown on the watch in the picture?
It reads 5,16
